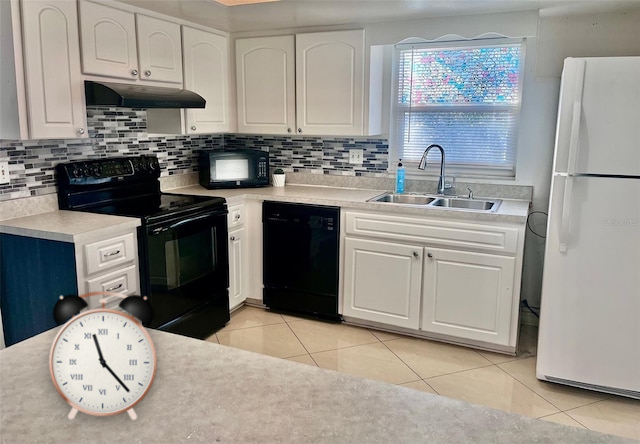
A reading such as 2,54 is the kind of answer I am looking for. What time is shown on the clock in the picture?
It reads 11,23
